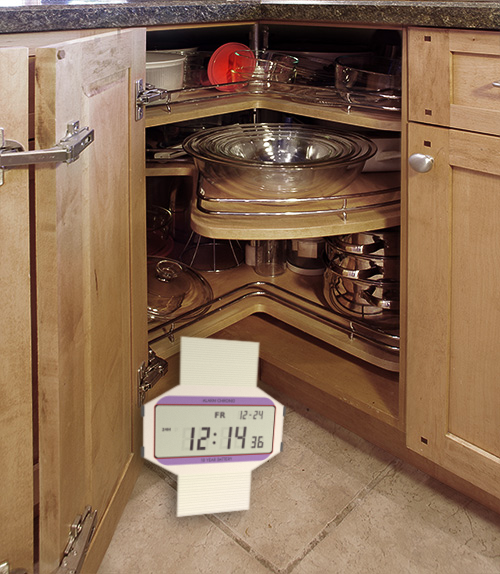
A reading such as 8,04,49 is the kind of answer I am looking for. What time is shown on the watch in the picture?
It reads 12,14,36
